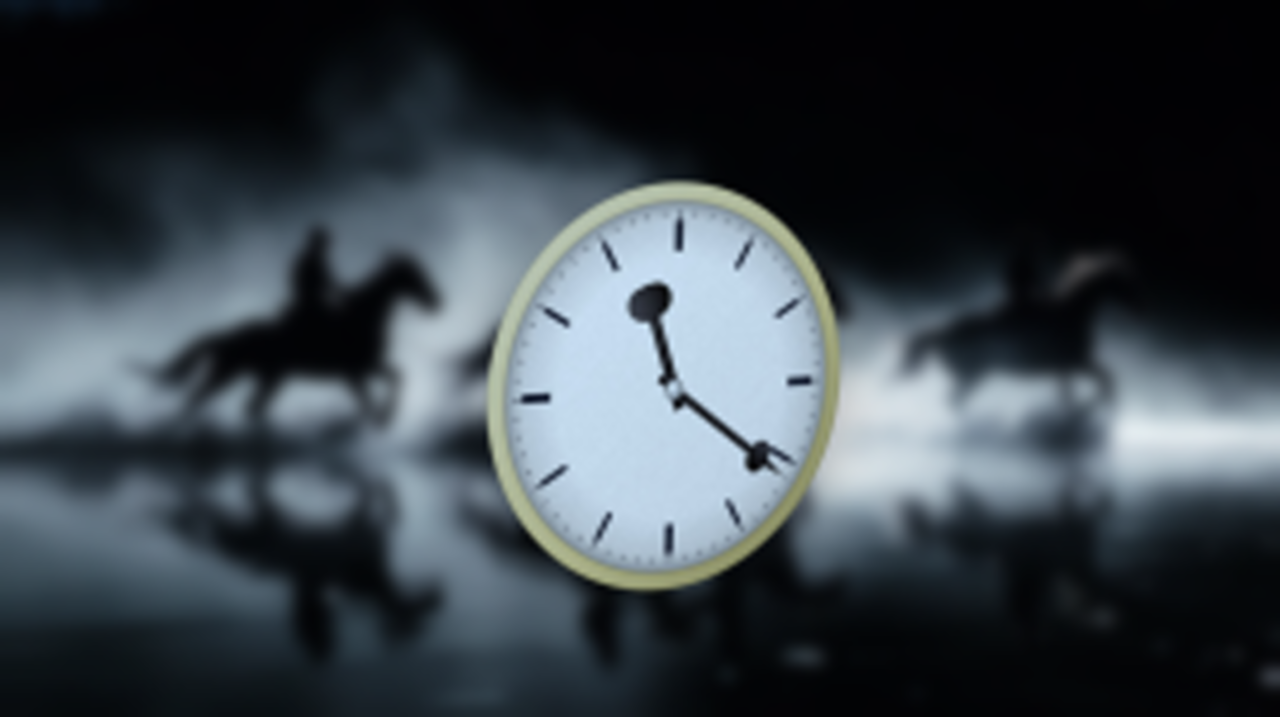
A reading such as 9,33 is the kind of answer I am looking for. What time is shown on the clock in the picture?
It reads 11,21
